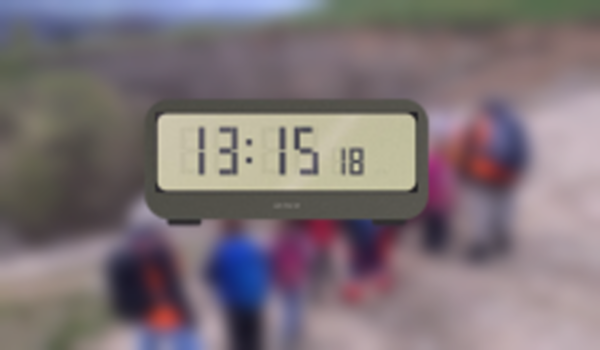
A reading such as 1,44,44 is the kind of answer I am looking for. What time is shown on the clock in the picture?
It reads 13,15,18
